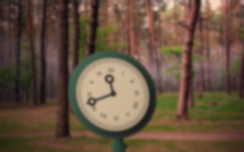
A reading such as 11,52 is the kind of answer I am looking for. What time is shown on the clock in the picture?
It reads 11,42
